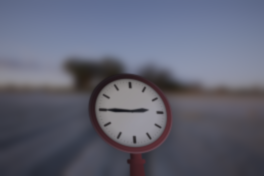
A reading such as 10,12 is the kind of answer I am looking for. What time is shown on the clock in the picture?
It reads 2,45
